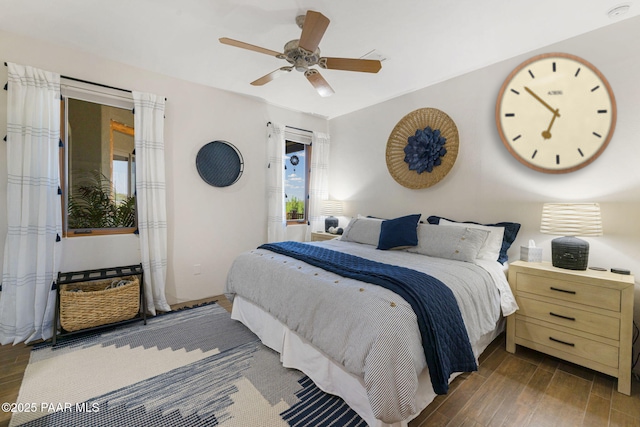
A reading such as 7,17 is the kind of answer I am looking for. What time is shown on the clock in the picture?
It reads 6,52
